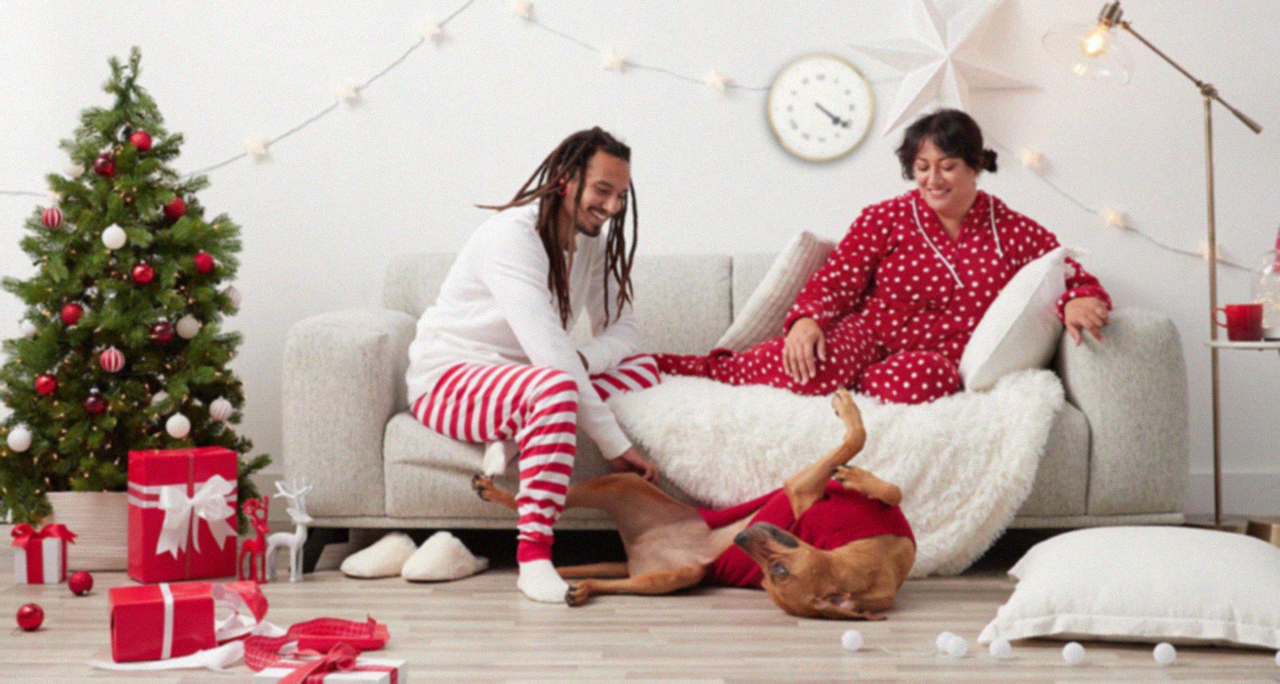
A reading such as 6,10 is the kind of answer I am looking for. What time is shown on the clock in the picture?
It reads 4,21
